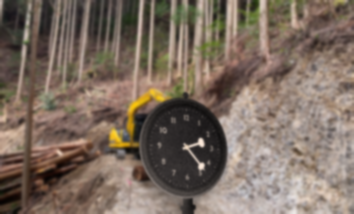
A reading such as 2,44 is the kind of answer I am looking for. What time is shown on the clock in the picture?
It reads 2,23
